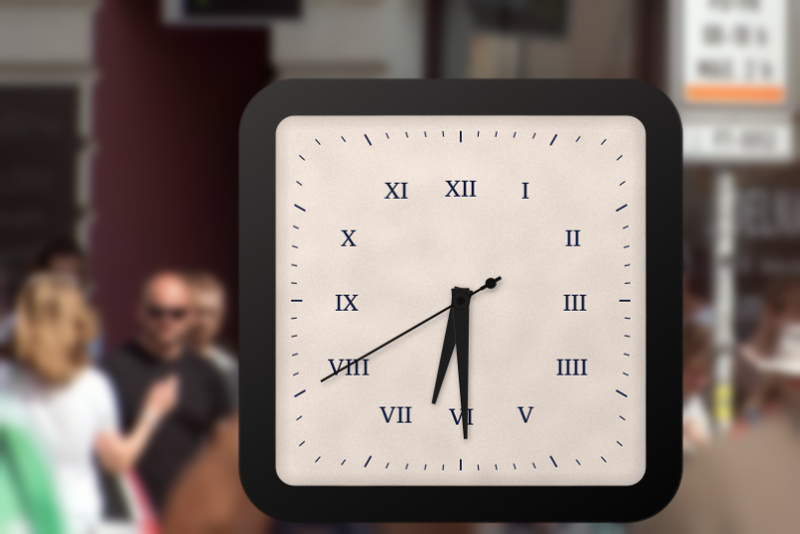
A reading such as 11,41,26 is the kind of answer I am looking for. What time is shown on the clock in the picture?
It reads 6,29,40
